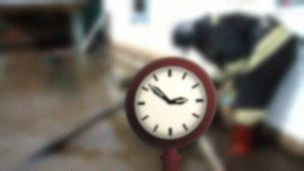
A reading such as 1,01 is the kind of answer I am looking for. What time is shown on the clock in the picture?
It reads 2,52
